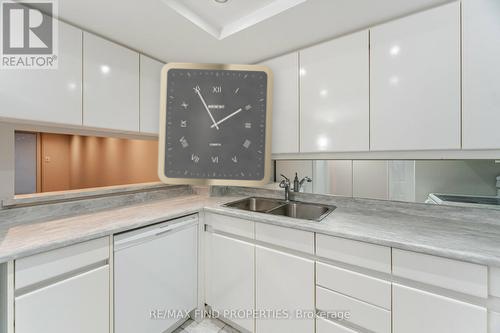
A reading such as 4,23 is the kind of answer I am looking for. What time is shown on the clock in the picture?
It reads 1,55
